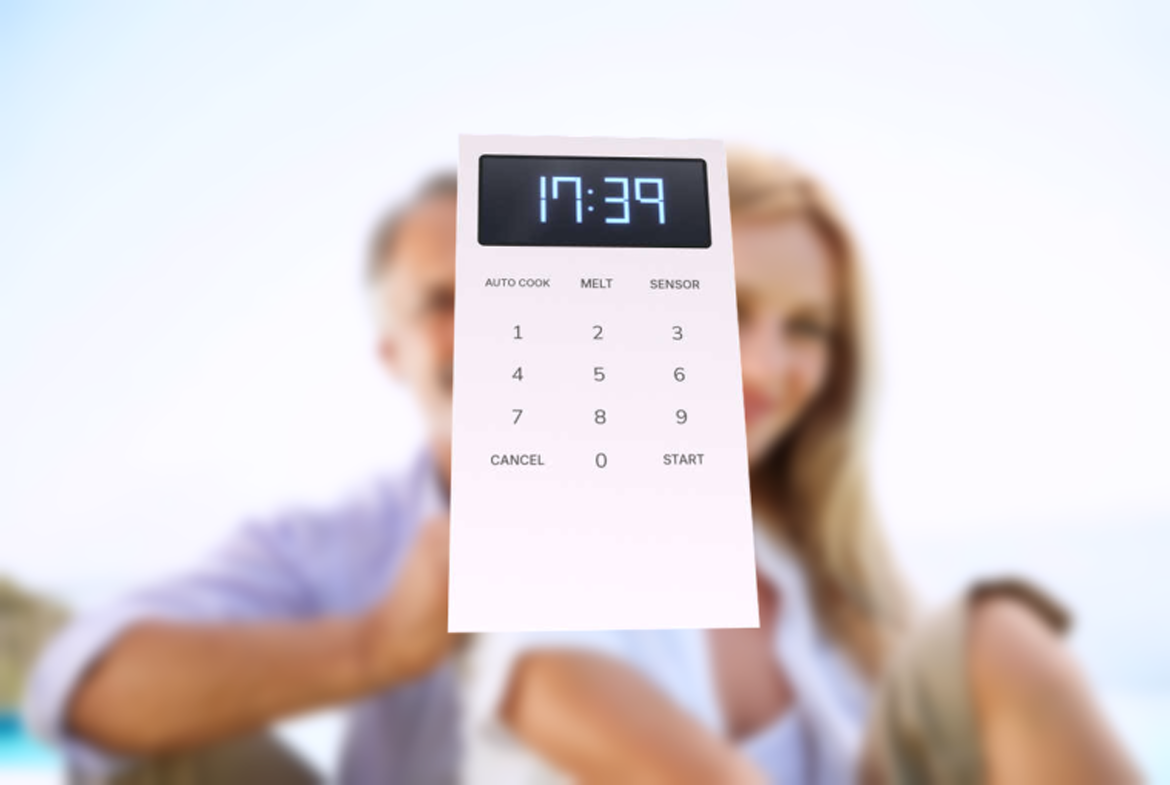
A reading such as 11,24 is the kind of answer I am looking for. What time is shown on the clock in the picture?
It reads 17,39
